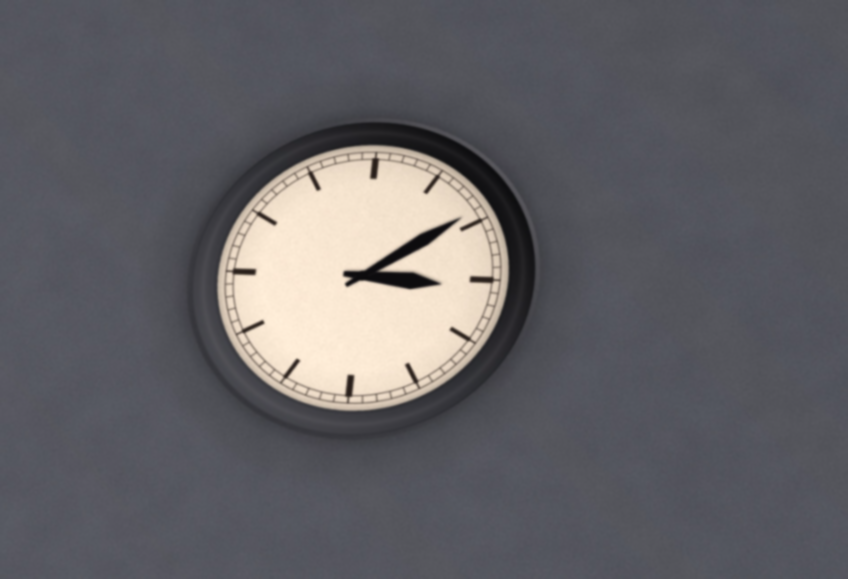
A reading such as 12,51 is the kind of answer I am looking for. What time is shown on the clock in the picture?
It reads 3,09
